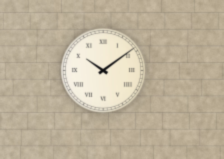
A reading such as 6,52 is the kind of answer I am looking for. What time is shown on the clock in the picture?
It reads 10,09
